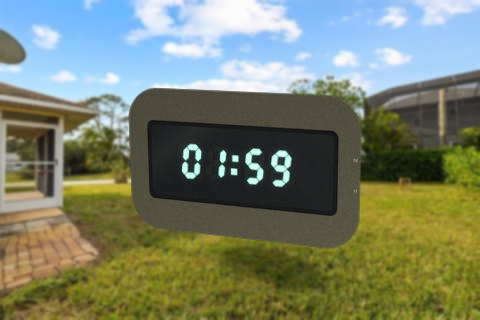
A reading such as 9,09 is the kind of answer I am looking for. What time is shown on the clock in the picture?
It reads 1,59
